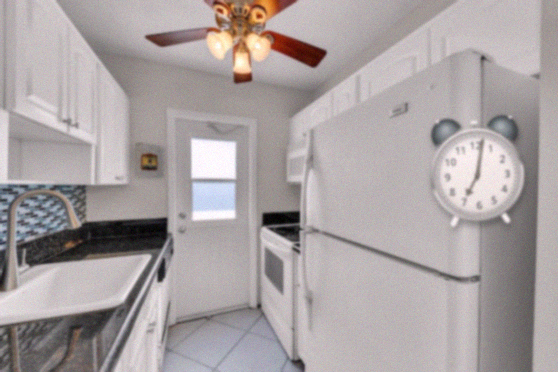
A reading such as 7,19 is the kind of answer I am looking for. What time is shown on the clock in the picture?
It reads 7,02
